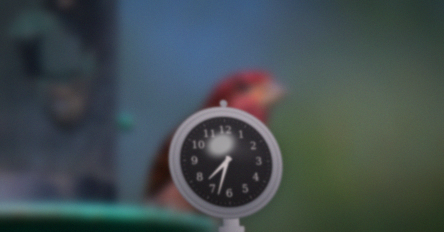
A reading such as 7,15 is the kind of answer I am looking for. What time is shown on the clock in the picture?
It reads 7,33
